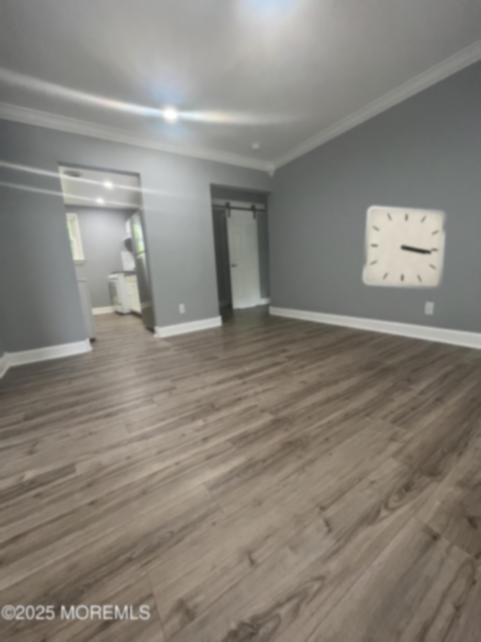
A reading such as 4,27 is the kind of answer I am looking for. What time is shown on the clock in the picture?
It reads 3,16
